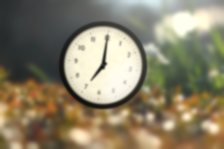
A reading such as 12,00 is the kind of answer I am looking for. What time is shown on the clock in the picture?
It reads 7,00
